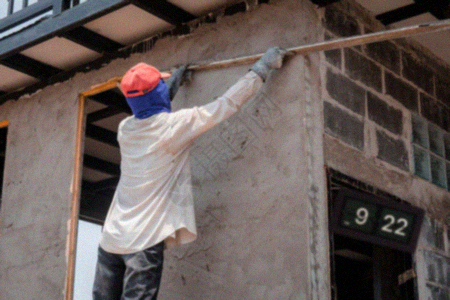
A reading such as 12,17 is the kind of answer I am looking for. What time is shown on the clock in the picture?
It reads 9,22
